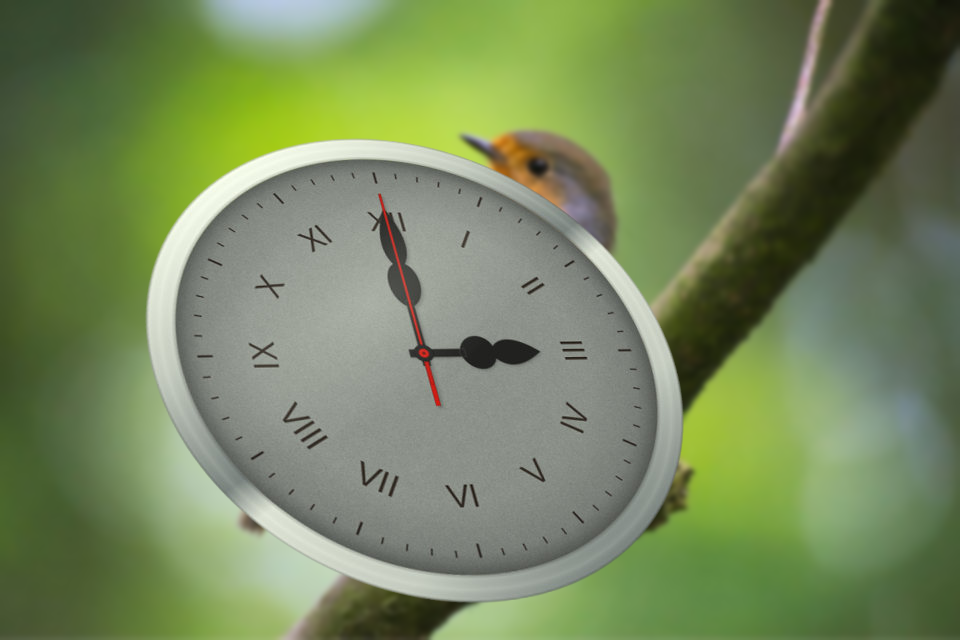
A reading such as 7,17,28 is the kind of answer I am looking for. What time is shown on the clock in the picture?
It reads 3,00,00
